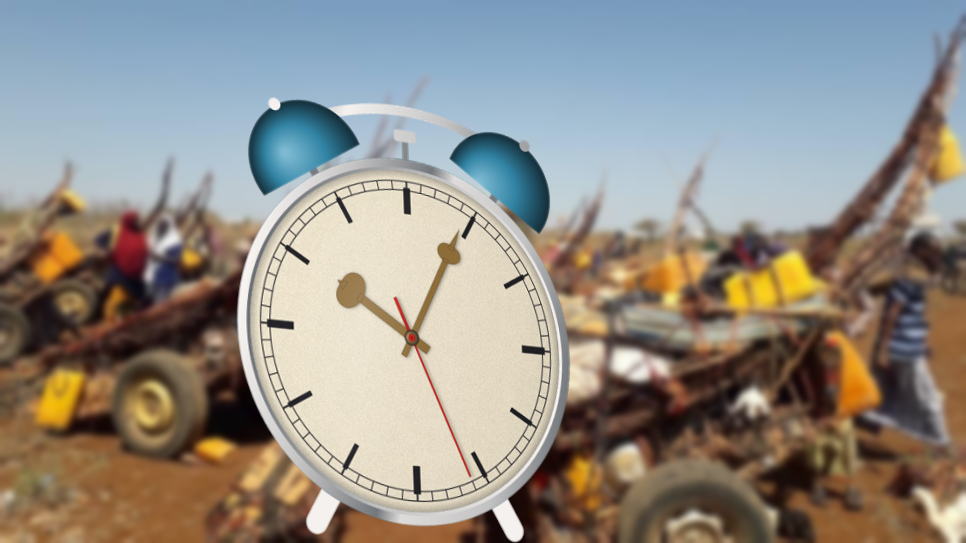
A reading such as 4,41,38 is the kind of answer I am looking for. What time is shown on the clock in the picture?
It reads 10,04,26
